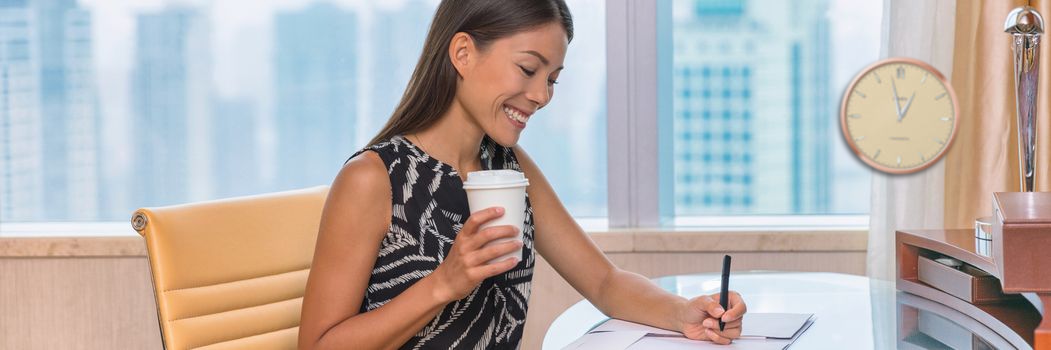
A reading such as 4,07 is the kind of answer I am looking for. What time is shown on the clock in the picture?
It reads 12,58
